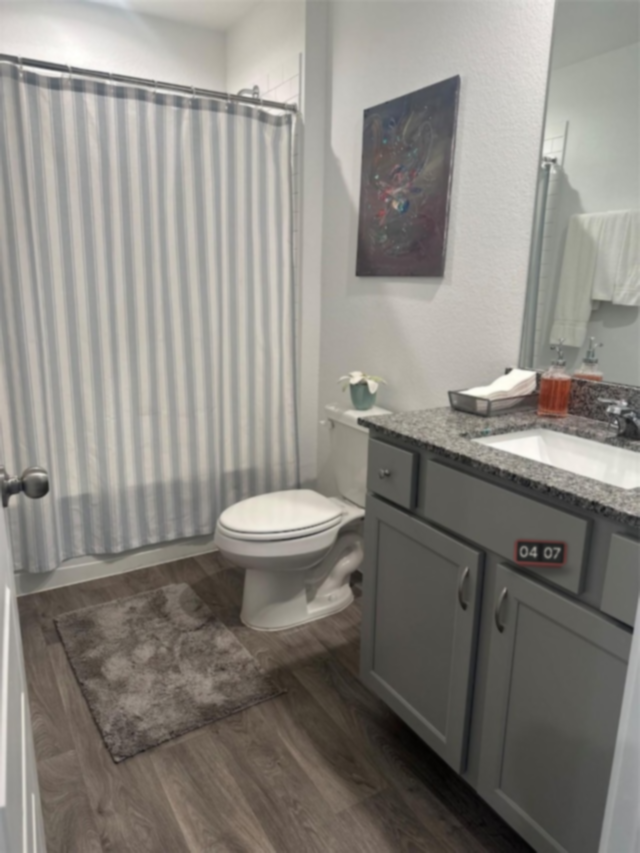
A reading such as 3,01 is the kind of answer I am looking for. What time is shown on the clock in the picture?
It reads 4,07
